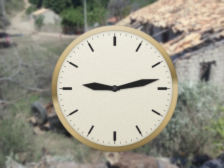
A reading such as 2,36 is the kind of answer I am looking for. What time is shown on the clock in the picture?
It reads 9,13
